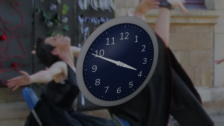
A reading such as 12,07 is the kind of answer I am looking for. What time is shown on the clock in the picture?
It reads 3,49
